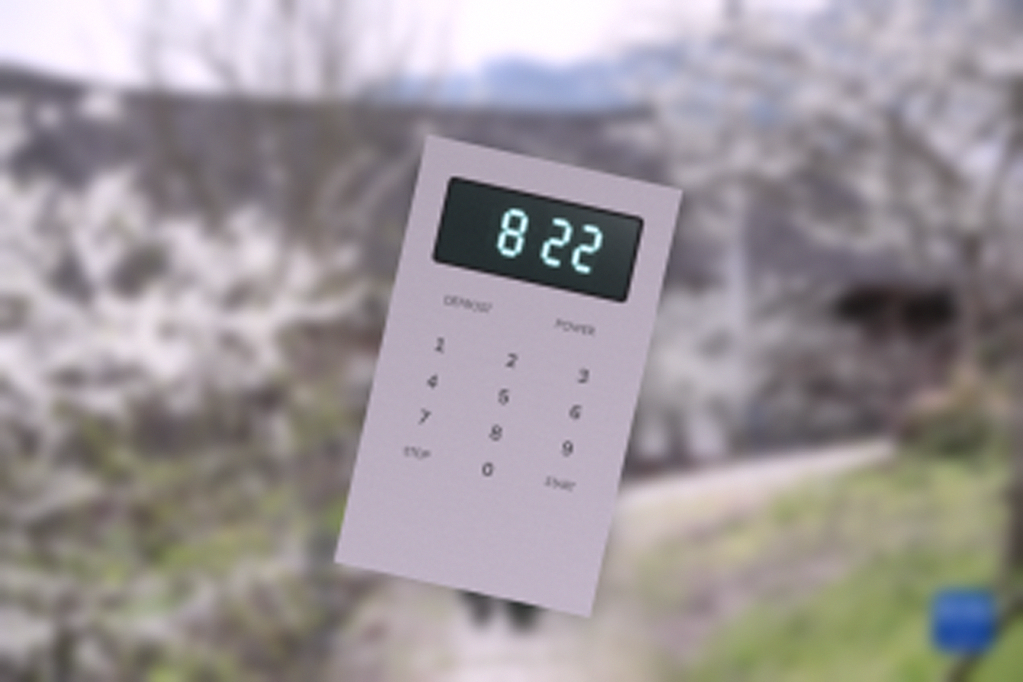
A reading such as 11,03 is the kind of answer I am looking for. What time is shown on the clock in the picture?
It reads 8,22
